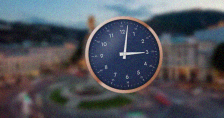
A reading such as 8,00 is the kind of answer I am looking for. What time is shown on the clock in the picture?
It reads 3,02
